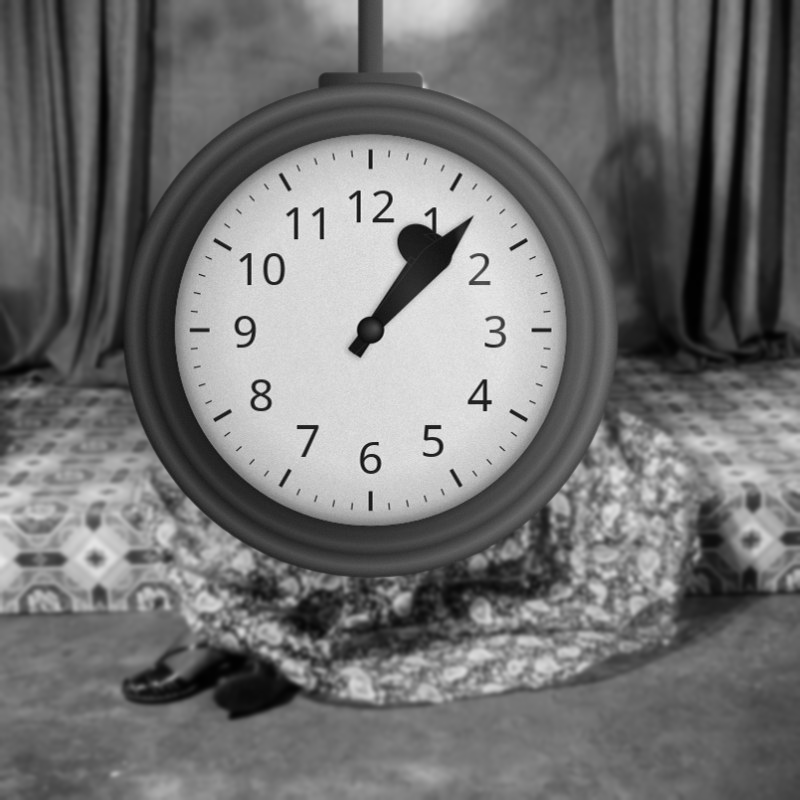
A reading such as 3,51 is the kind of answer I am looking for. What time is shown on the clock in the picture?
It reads 1,07
